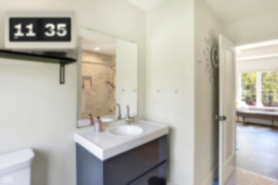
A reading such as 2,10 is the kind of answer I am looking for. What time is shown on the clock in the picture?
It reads 11,35
